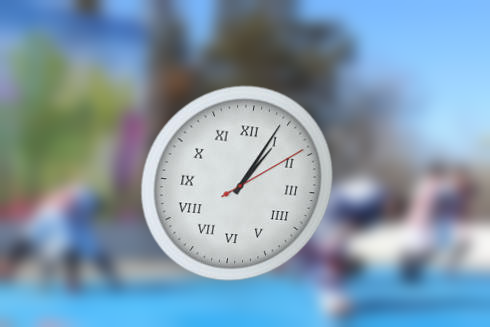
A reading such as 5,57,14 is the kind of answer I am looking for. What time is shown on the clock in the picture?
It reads 1,04,09
